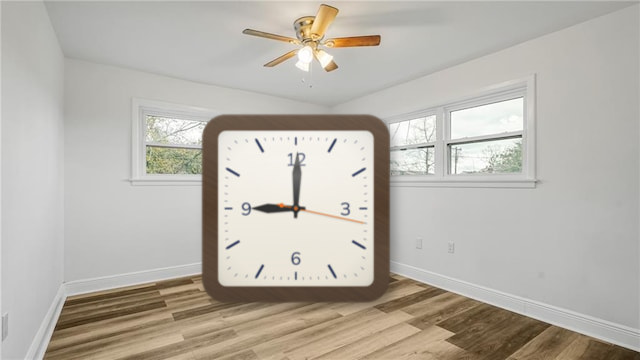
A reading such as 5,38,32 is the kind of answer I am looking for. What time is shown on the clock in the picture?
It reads 9,00,17
